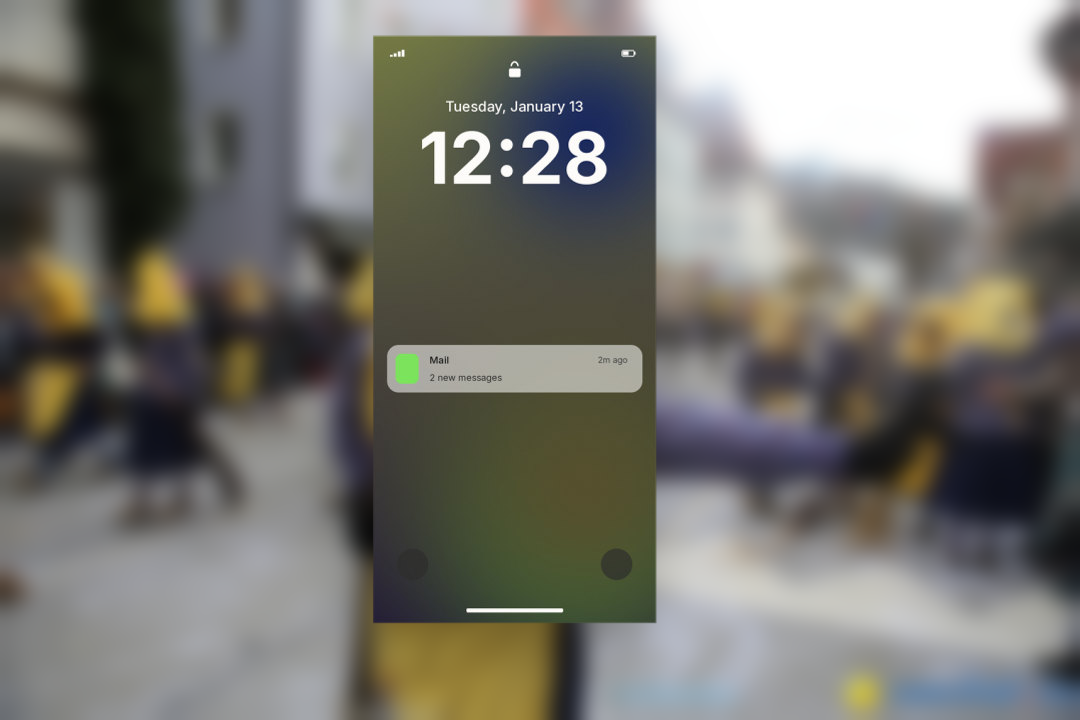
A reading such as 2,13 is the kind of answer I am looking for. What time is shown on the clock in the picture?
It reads 12,28
